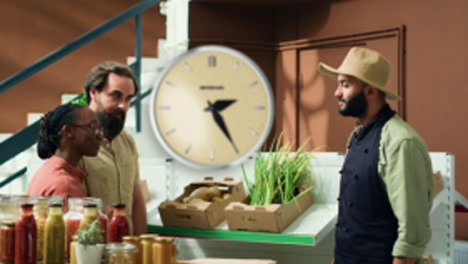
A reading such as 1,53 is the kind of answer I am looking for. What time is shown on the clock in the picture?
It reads 2,25
